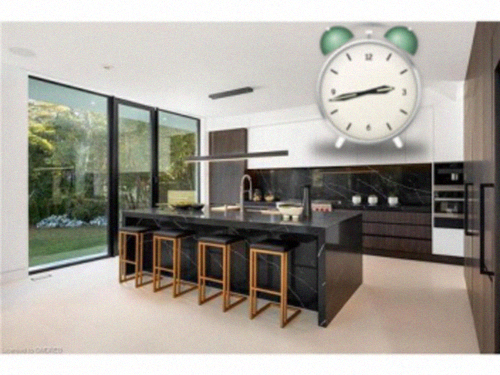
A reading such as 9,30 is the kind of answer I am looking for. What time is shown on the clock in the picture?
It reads 2,43
